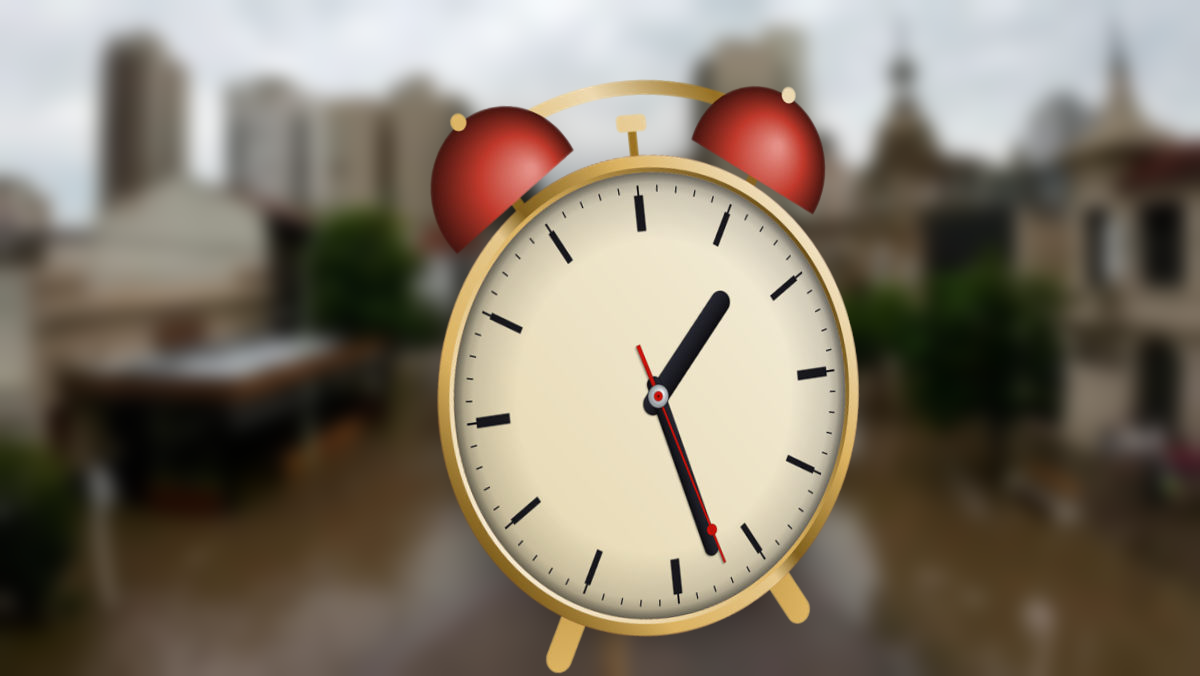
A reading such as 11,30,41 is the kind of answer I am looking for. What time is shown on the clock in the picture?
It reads 1,27,27
